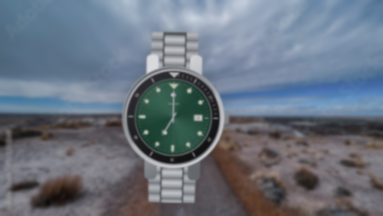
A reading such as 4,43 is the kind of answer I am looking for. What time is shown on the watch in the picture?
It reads 7,00
